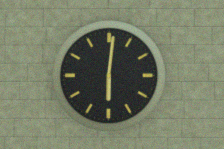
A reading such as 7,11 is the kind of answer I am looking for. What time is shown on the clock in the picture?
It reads 6,01
